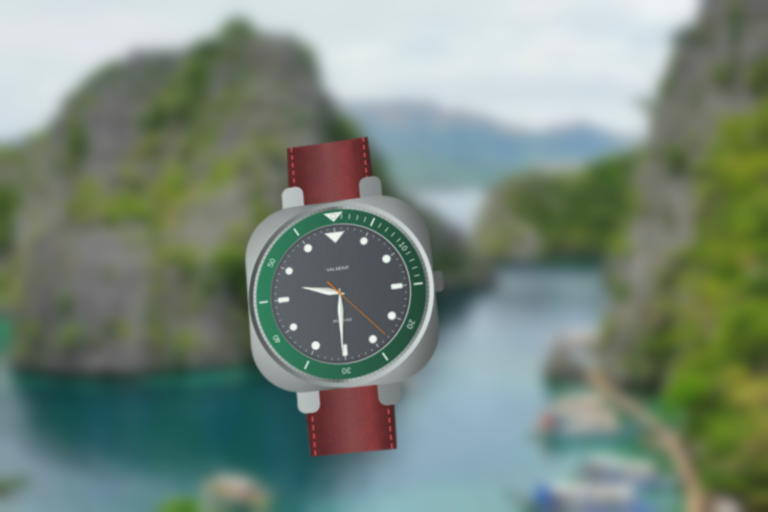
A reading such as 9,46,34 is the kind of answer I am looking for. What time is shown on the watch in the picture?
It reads 9,30,23
